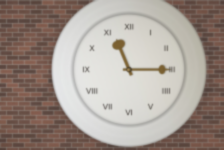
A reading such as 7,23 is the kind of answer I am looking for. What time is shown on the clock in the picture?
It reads 11,15
